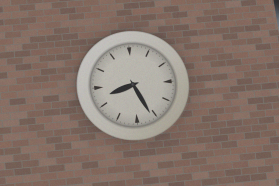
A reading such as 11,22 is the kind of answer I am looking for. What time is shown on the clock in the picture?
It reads 8,26
